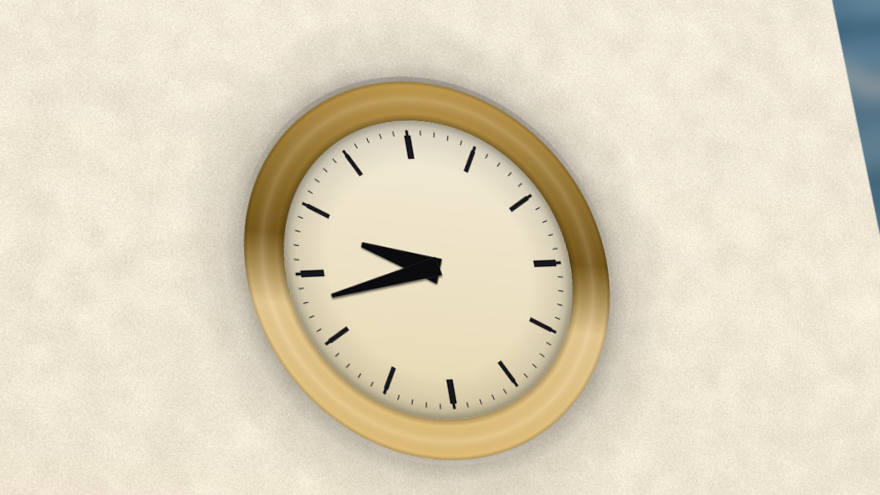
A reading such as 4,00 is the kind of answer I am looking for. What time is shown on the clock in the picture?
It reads 9,43
